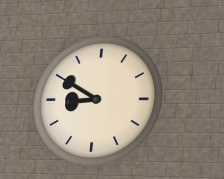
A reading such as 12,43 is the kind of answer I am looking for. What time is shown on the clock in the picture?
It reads 8,50
